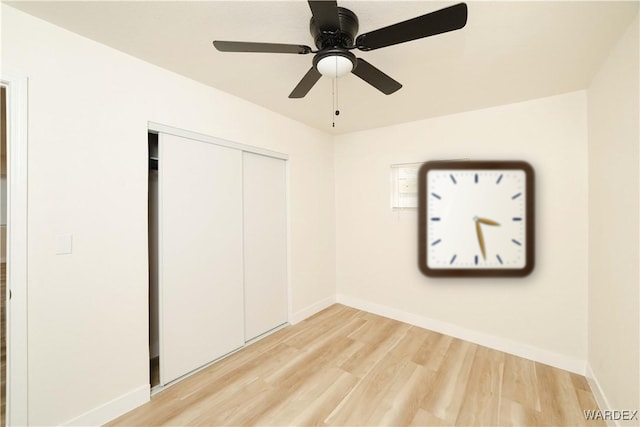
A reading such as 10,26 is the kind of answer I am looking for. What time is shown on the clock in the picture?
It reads 3,28
